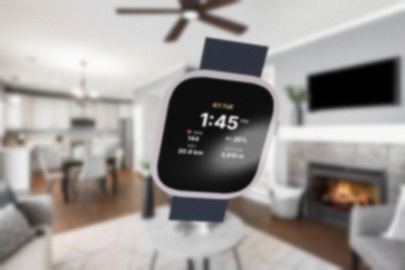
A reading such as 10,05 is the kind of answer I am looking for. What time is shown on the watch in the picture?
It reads 1,45
